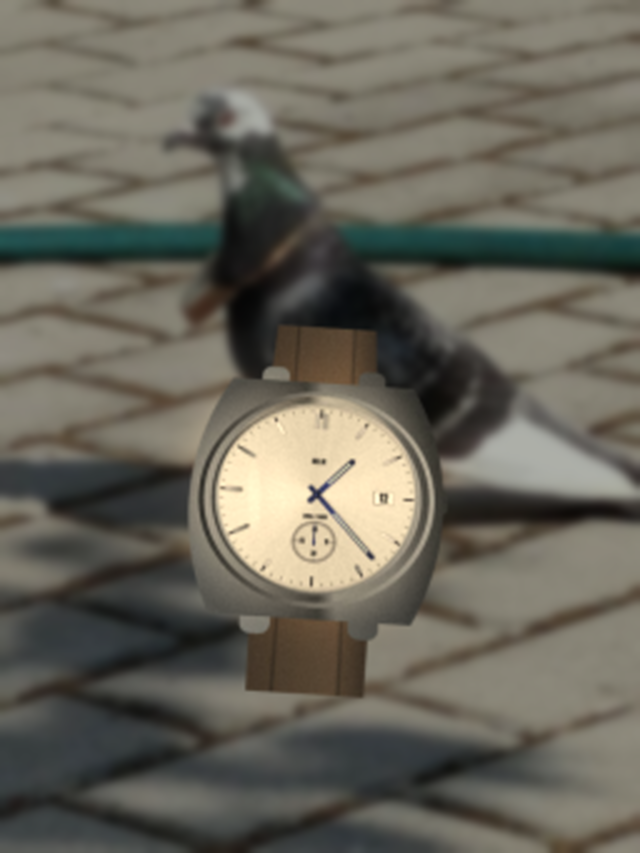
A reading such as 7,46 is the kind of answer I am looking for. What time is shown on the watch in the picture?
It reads 1,23
